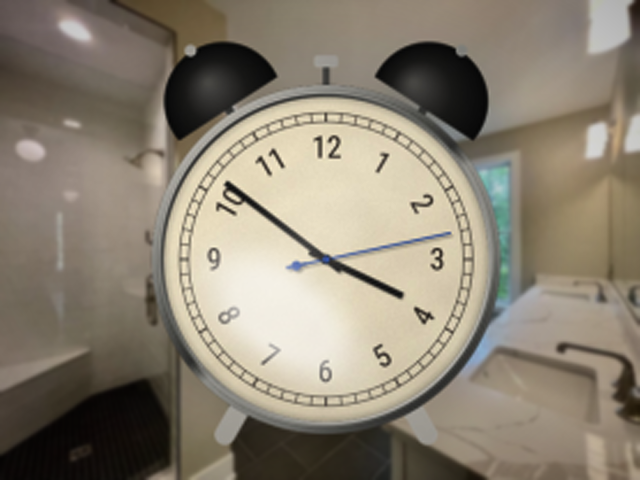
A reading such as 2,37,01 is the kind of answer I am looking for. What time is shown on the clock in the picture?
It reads 3,51,13
